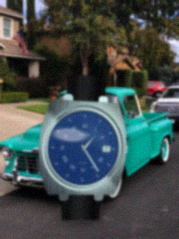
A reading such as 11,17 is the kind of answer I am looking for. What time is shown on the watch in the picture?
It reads 1,24
